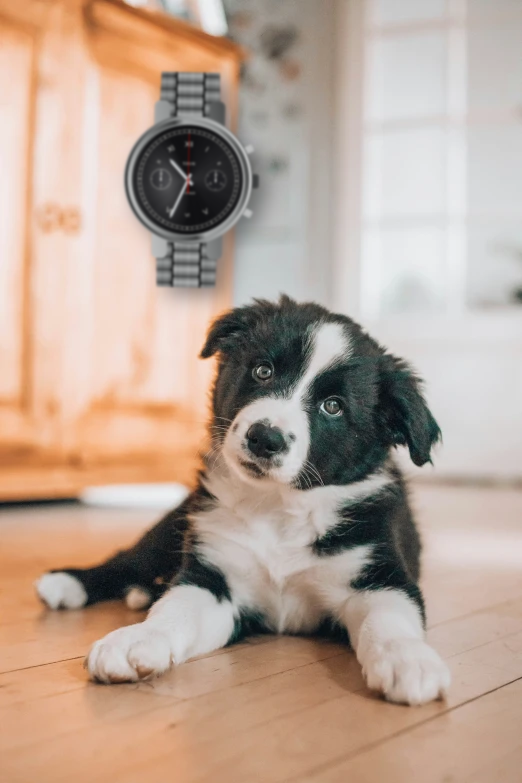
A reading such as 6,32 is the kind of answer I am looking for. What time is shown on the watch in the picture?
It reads 10,34
